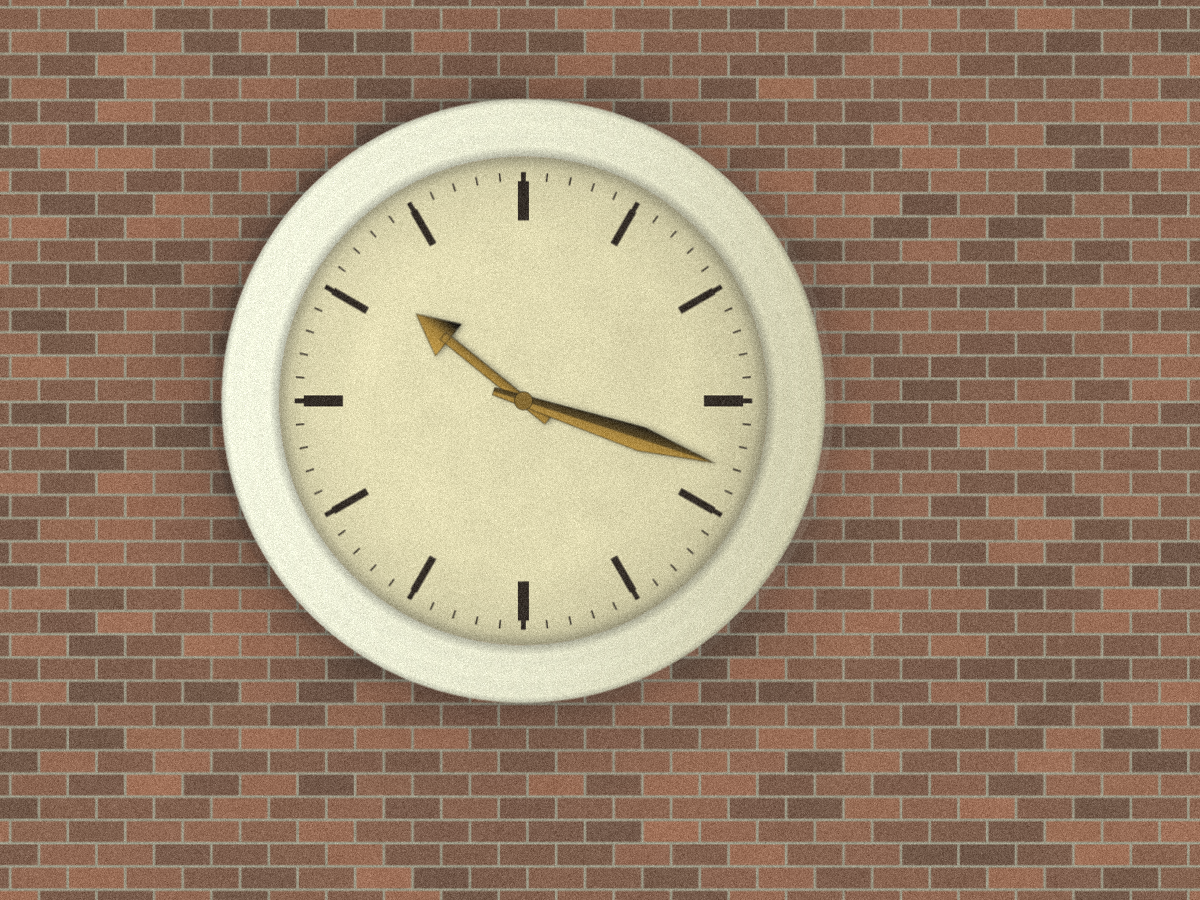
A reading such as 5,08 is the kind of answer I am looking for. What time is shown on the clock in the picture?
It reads 10,18
